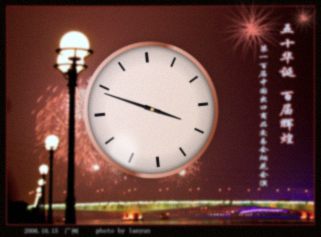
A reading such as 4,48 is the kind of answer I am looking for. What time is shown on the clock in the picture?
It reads 3,49
